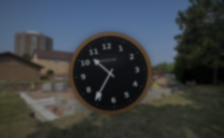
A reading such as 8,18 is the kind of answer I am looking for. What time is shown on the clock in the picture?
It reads 10,36
